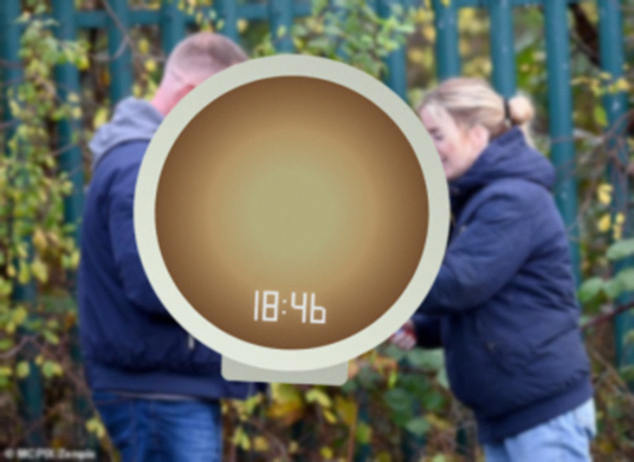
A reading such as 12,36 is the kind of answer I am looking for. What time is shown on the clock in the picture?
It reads 18,46
